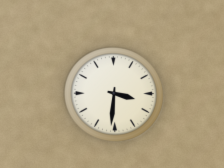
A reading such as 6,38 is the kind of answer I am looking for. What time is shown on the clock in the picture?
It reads 3,31
